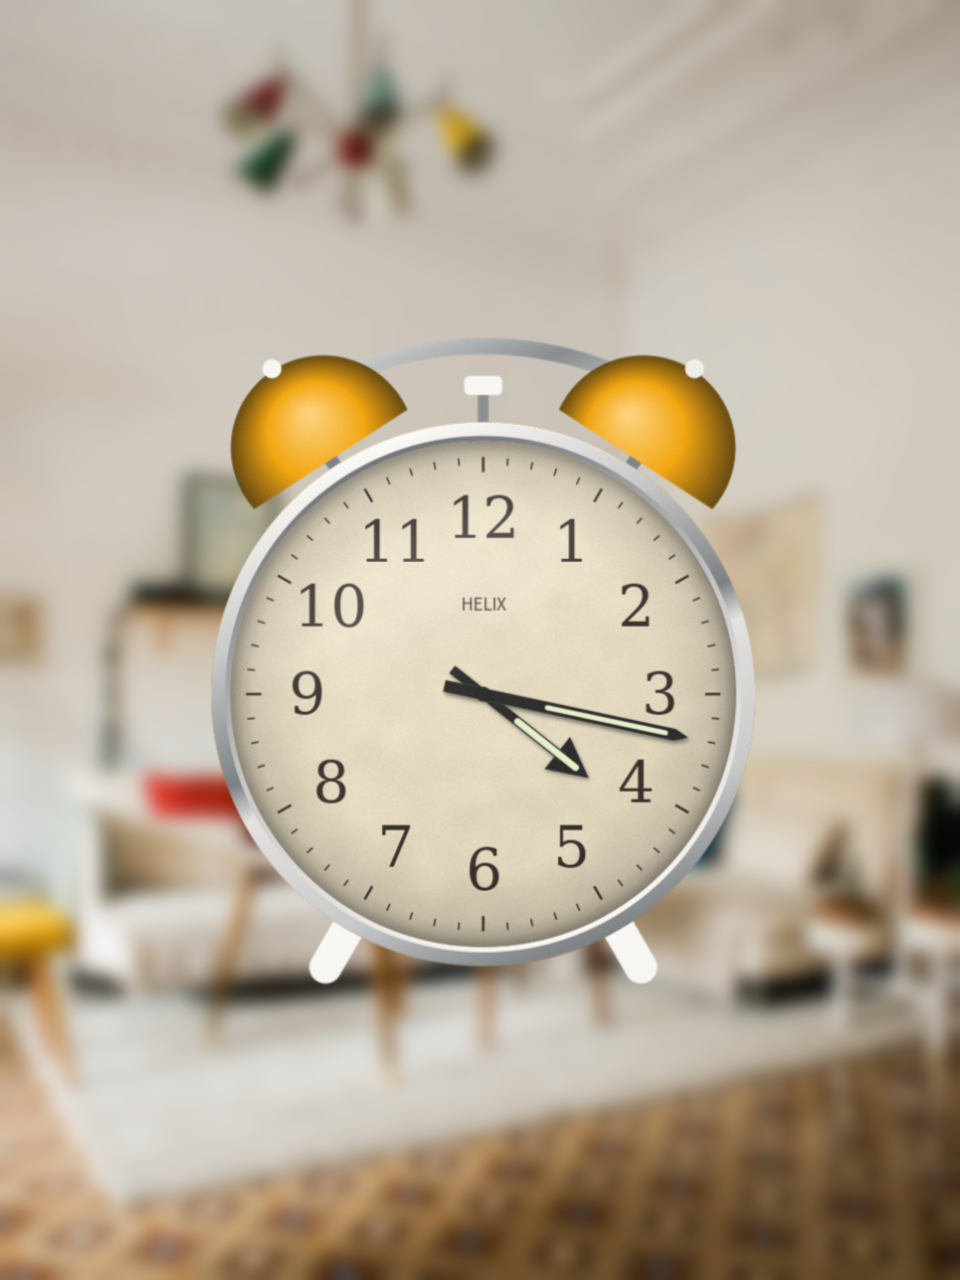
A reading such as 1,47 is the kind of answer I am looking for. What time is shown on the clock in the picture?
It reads 4,17
